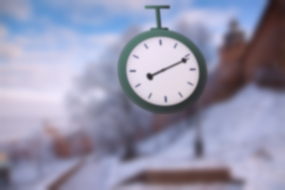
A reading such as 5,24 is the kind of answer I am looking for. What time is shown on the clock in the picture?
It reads 8,11
